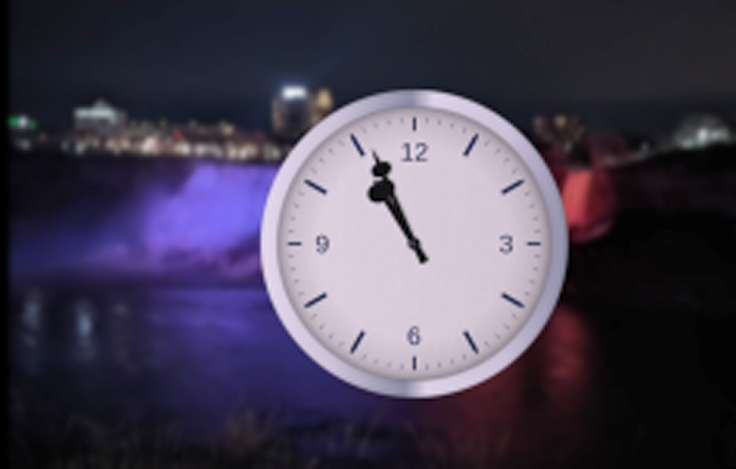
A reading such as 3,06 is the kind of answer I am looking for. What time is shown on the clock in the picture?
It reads 10,56
